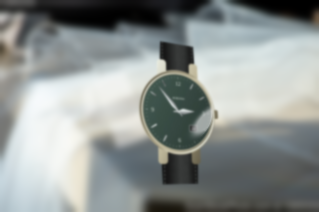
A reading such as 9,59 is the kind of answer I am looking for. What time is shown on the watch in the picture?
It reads 2,53
